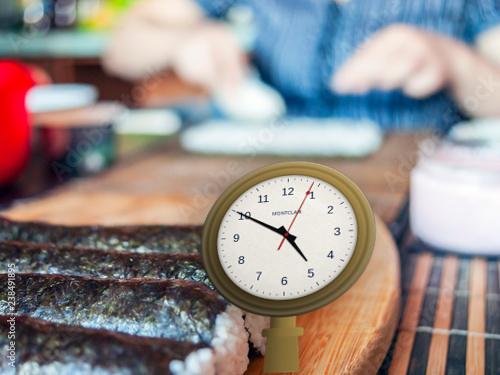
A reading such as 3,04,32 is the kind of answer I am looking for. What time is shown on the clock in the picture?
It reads 4,50,04
